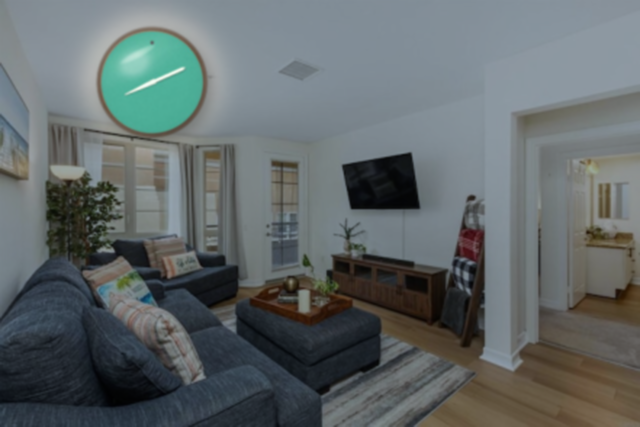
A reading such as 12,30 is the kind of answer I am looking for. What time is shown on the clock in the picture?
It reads 8,11
